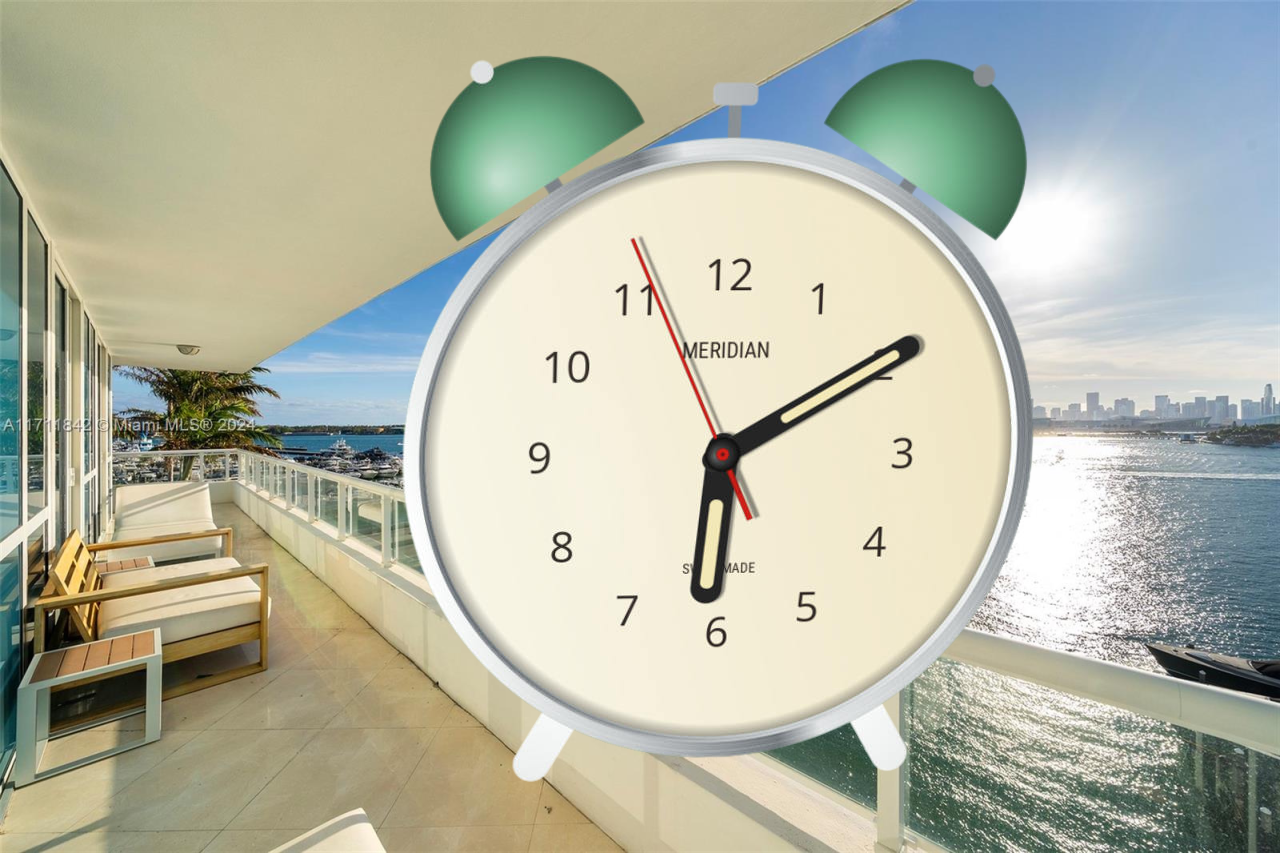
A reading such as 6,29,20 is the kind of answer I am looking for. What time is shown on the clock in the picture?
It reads 6,09,56
